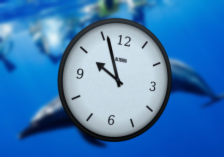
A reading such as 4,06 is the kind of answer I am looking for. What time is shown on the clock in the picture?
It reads 9,56
